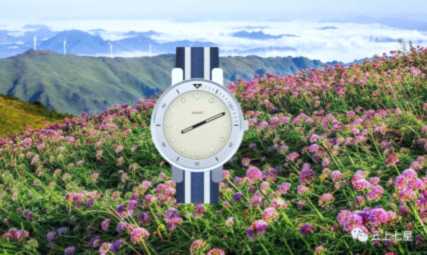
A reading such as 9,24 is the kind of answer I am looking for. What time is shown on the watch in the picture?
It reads 8,11
